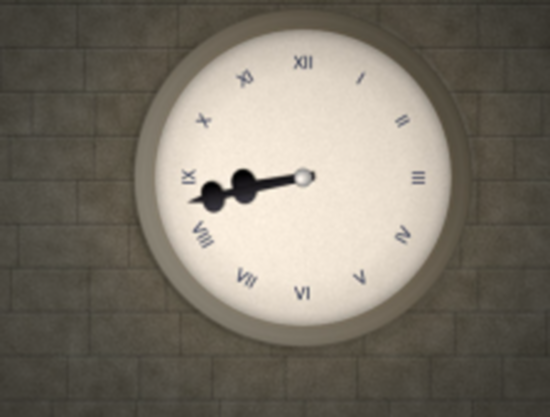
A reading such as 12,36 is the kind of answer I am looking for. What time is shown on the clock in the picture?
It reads 8,43
